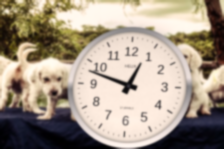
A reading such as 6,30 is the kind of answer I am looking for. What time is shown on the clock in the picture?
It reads 12,48
